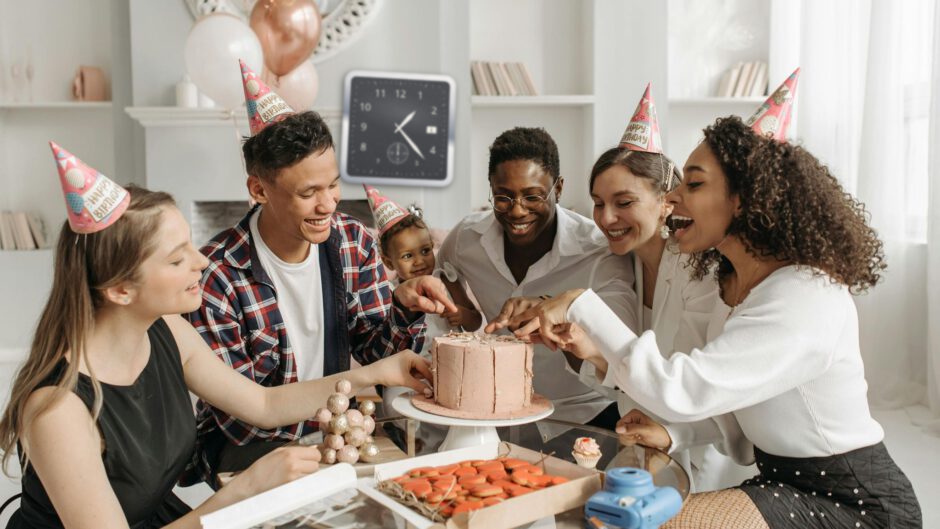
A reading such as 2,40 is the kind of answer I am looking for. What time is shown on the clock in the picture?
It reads 1,23
